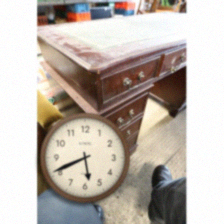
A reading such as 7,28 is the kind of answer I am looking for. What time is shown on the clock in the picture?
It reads 5,41
